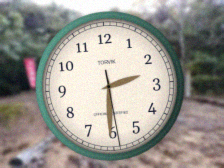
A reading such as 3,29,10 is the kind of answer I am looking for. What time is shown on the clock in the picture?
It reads 2,30,29
